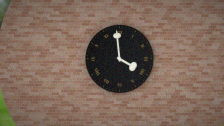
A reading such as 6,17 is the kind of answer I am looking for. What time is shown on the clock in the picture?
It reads 3,59
